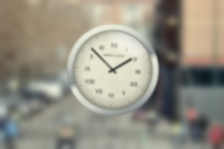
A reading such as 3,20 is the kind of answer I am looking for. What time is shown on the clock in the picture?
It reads 1,52
